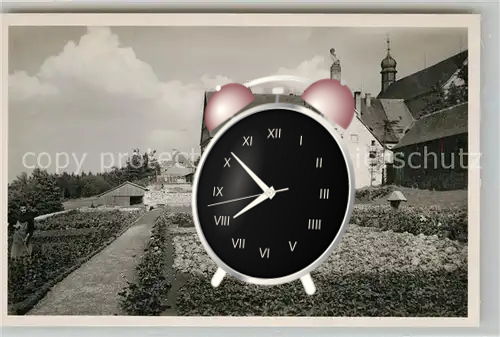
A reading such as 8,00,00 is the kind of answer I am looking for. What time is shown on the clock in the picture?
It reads 7,51,43
